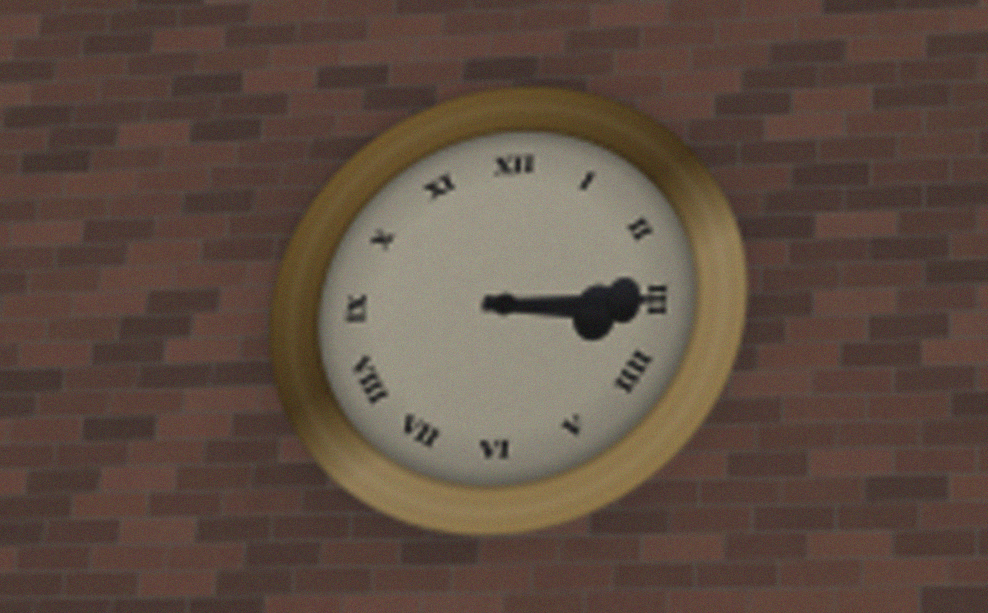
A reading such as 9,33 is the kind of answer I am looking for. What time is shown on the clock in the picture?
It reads 3,15
